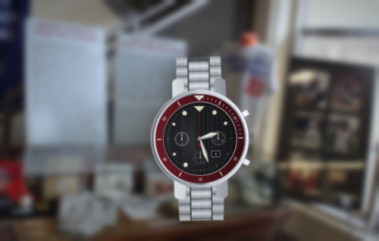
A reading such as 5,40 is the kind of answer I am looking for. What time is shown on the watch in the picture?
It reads 2,27
